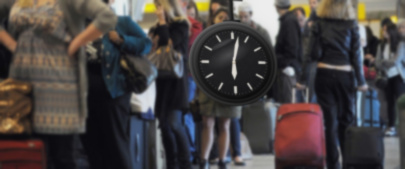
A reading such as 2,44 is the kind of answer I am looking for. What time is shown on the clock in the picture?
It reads 6,02
